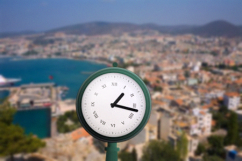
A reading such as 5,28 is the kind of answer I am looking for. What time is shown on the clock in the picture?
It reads 1,17
